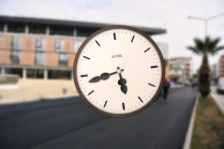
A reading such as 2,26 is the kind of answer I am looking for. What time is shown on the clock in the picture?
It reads 5,43
